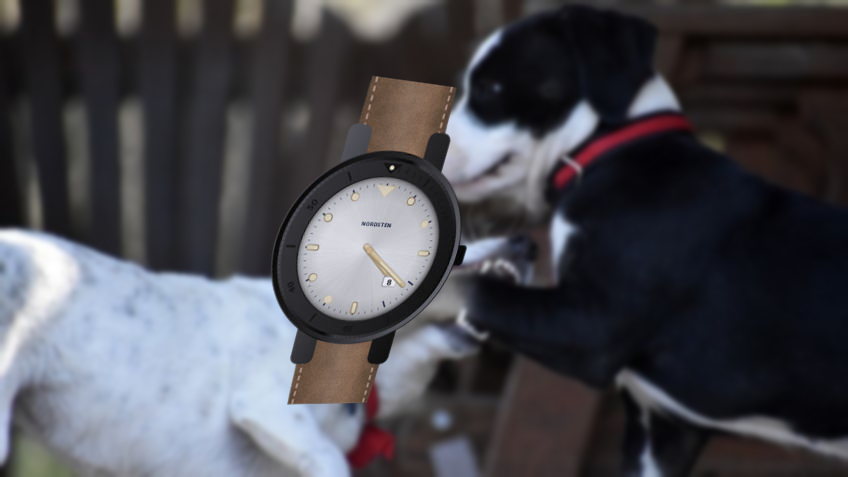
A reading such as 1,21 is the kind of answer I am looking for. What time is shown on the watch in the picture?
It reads 4,21
